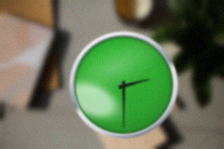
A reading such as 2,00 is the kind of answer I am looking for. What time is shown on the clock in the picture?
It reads 2,30
